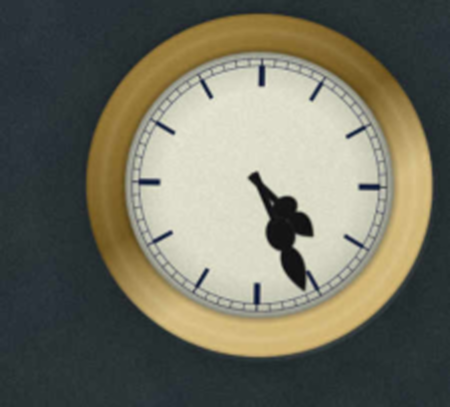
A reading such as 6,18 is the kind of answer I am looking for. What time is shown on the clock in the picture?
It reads 4,26
